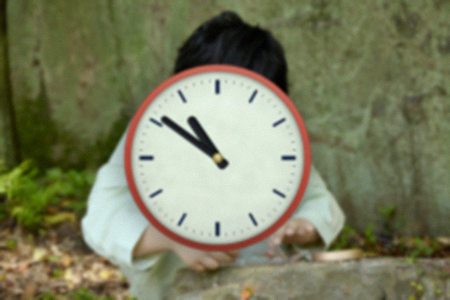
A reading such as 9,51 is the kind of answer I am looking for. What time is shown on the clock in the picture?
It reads 10,51
